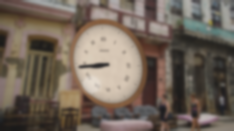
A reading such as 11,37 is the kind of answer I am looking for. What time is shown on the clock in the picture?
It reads 8,44
